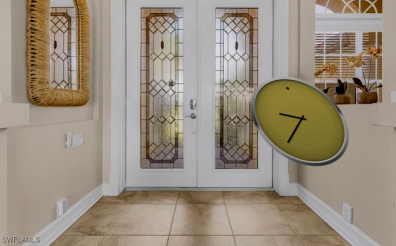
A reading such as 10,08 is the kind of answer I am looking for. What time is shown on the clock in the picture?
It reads 9,38
